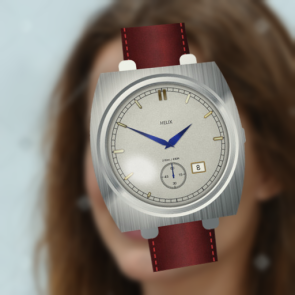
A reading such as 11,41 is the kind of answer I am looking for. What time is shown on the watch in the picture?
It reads 1,50
